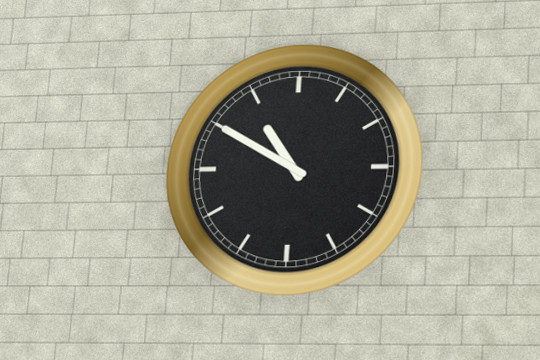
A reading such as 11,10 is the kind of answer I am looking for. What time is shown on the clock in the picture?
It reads 10,50
